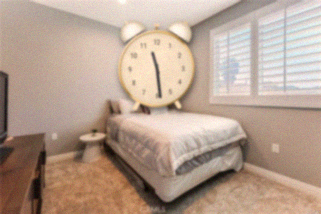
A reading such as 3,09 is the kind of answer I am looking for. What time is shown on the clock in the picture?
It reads 11,29
